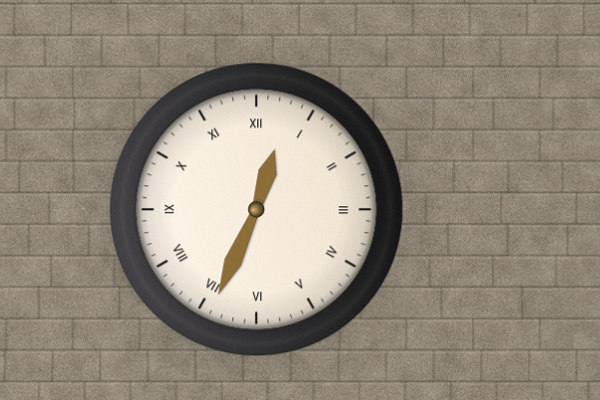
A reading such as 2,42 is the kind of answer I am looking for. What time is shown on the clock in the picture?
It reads 12,34
